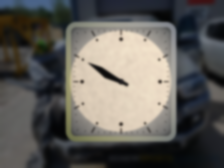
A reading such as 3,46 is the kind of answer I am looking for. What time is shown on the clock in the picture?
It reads 9,50
